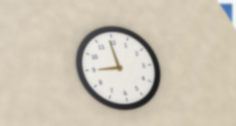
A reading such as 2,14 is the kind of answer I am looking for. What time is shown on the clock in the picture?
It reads 8,59
